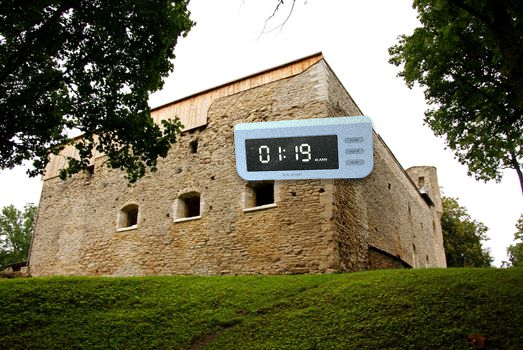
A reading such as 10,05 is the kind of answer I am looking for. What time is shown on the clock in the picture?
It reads 1,19
